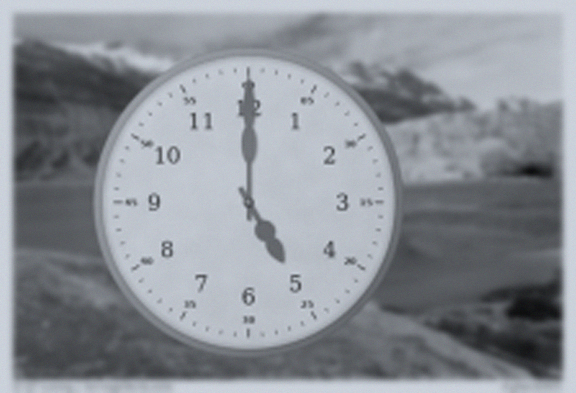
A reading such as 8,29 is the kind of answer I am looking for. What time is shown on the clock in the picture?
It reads 5,00
